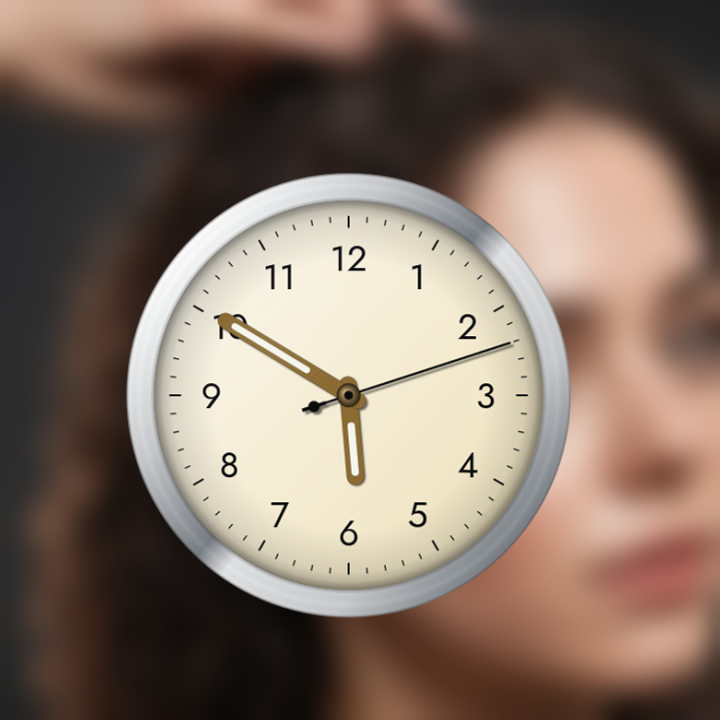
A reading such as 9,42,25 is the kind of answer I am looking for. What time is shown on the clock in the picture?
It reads 5,50,12
